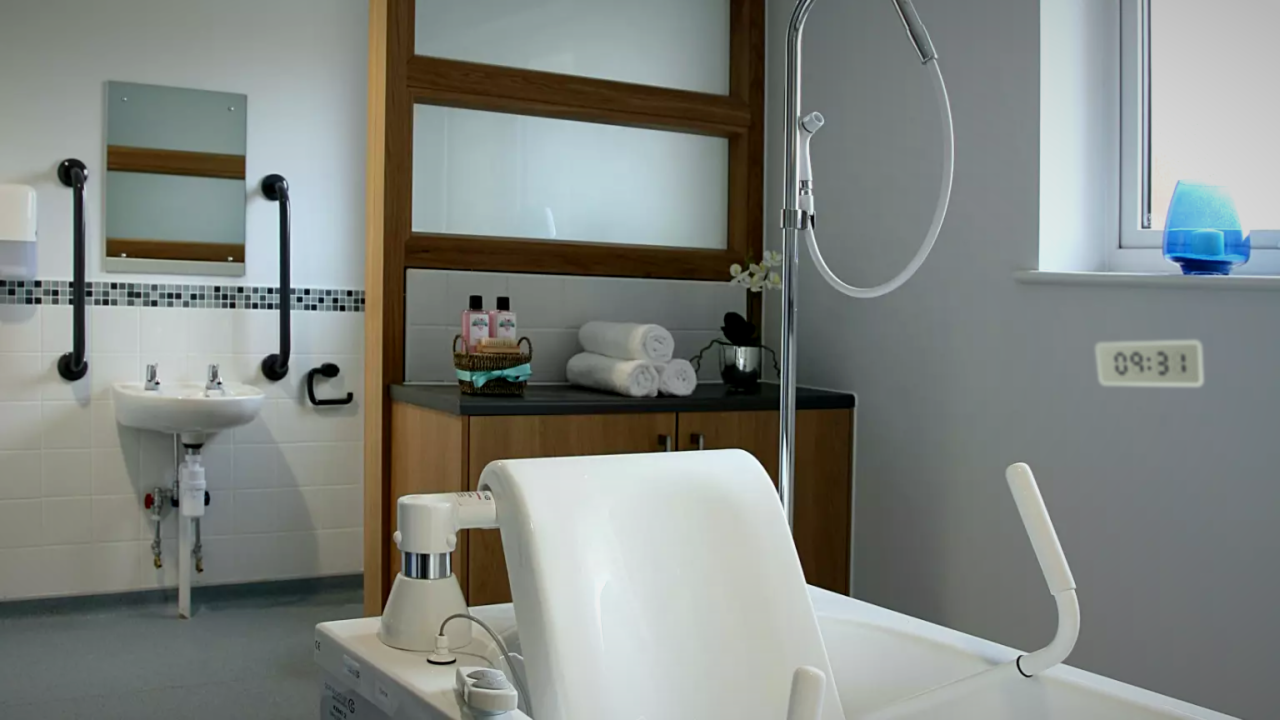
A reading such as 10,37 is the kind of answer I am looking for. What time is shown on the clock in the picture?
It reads 9,31
